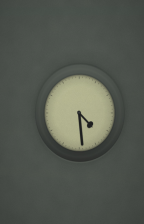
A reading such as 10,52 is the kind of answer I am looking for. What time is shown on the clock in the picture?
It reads 4,29
